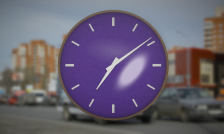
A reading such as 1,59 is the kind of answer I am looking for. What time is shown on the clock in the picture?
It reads 7,09
